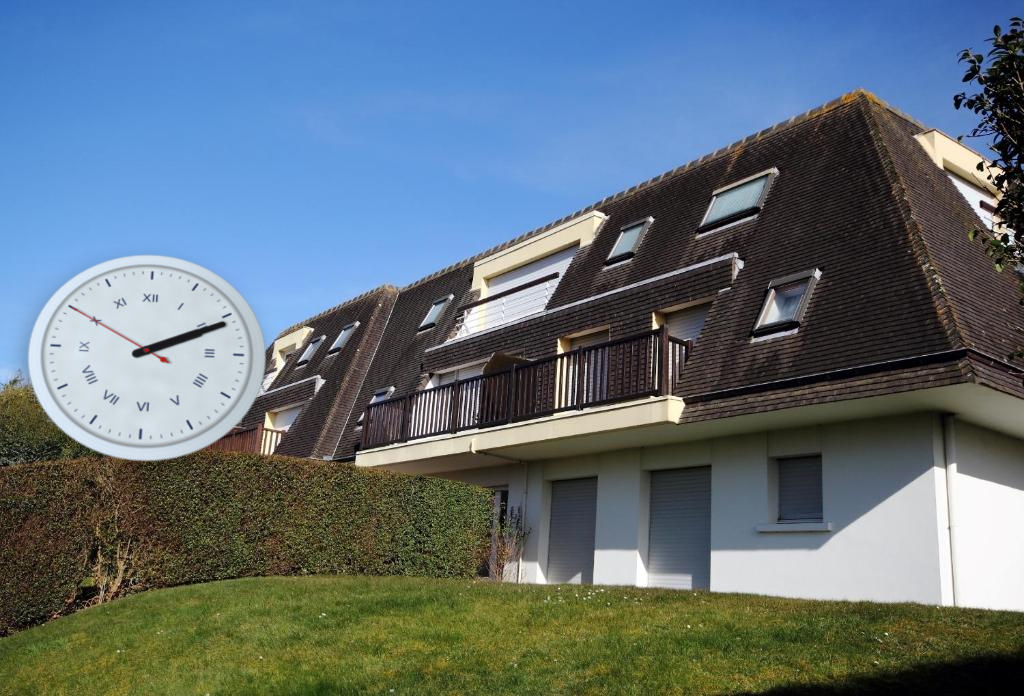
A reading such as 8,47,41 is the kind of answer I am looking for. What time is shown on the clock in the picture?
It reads 2,10,50
